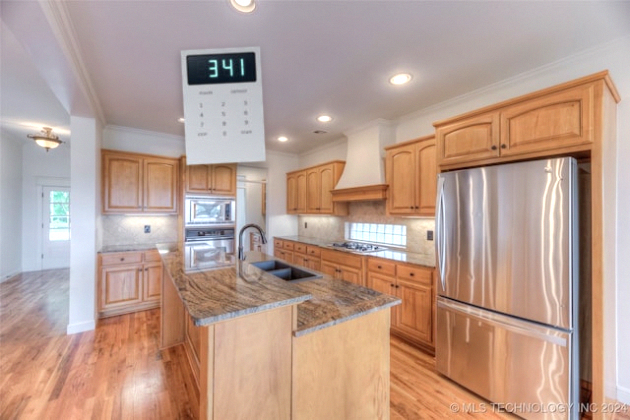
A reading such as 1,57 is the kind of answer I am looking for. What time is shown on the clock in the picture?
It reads 3,41
